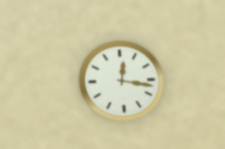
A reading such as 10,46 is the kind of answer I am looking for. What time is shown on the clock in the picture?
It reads 12,17
